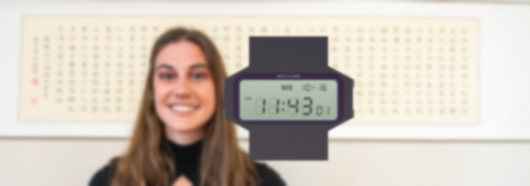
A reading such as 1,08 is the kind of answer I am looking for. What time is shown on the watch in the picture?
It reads 11,43
